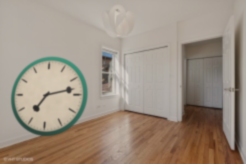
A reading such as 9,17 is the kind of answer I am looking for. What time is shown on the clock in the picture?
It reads 7,13
